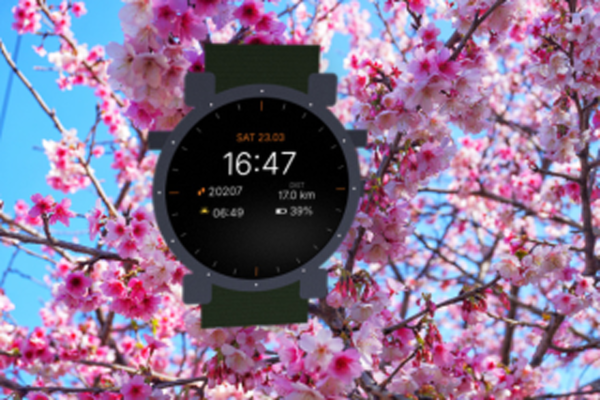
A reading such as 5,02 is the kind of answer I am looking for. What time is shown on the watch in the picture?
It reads 16,47
